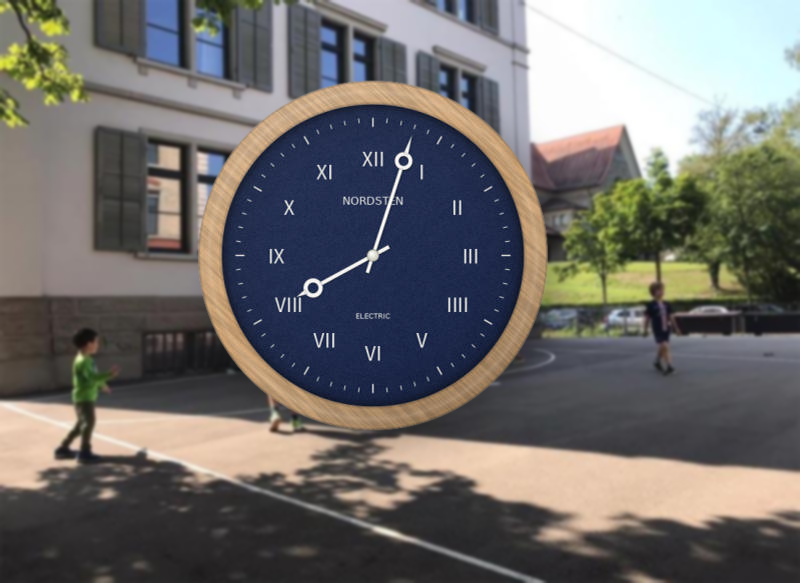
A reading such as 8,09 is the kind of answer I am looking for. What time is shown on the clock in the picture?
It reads 8,03
